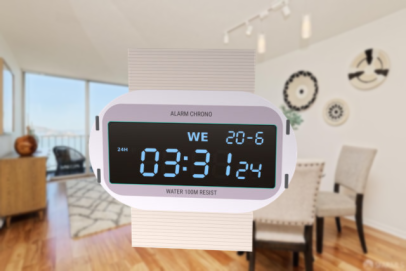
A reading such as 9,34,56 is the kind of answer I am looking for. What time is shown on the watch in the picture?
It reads 3,31,24
